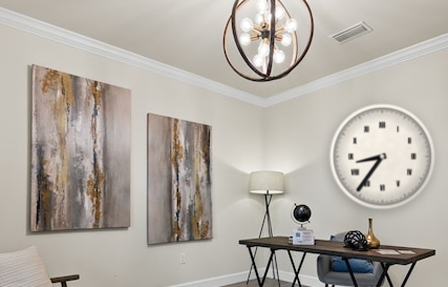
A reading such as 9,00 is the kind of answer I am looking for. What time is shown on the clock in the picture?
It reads 8,36
